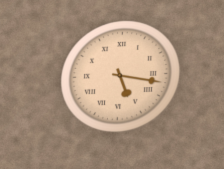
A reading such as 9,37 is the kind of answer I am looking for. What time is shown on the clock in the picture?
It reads 5,17
